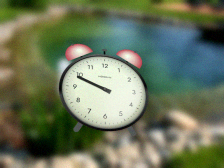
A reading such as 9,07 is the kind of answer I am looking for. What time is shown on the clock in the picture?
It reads 9,49
